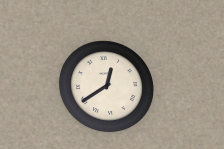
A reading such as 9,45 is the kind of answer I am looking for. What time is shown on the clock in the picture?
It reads 12,40
